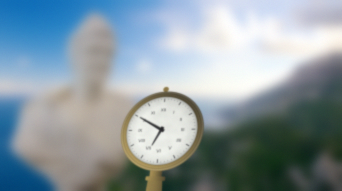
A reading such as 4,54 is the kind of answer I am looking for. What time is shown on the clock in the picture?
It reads 6,50
